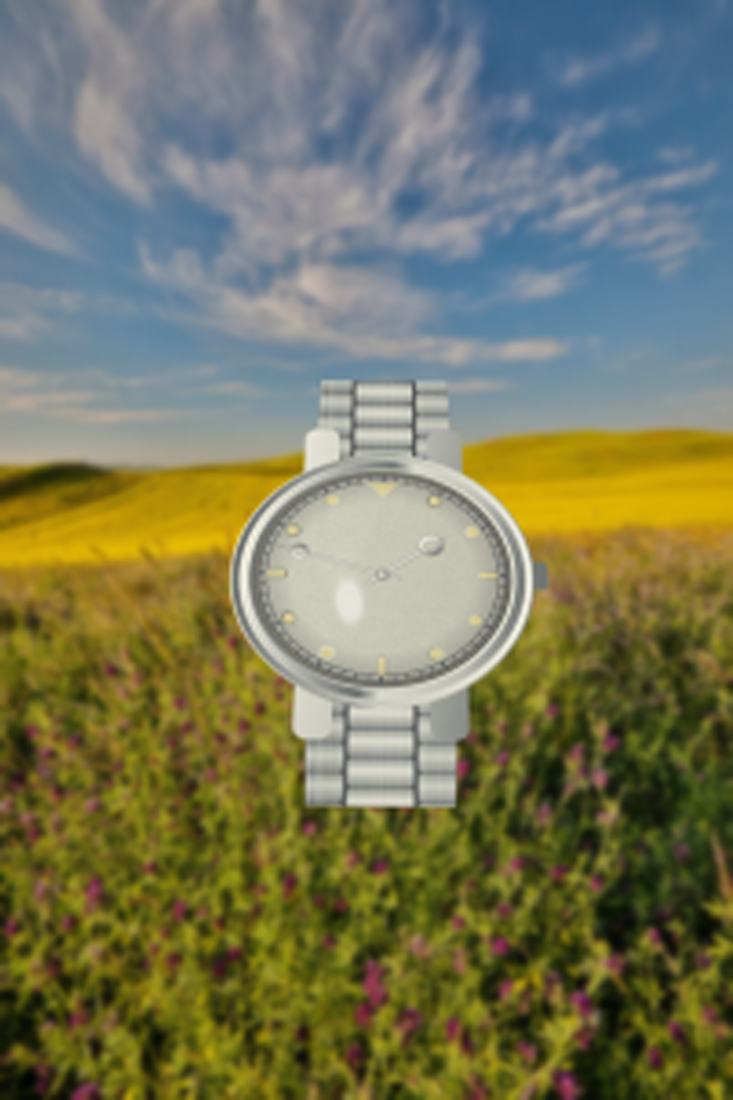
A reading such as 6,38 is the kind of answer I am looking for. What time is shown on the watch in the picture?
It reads 1,48
